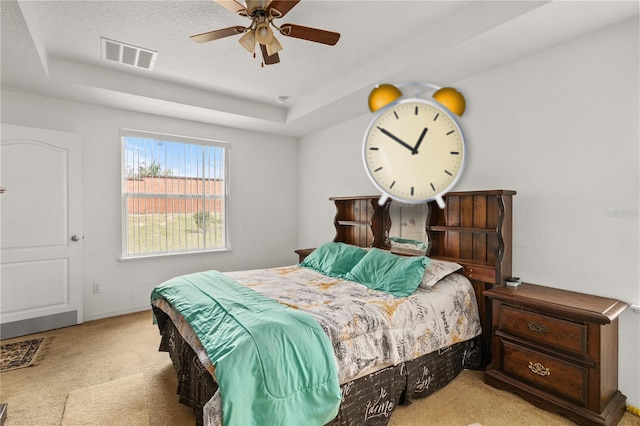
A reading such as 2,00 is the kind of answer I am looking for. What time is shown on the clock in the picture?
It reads 12,50
